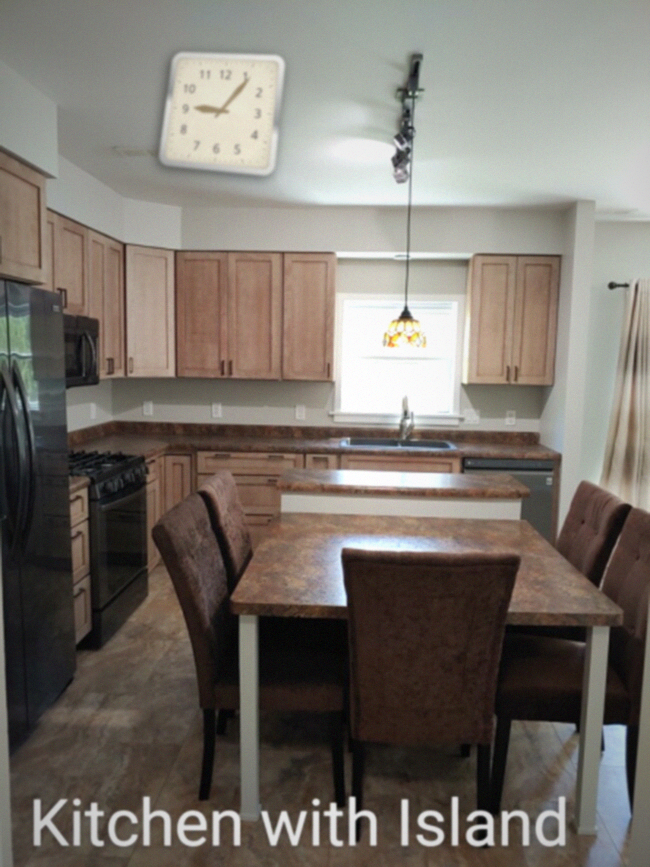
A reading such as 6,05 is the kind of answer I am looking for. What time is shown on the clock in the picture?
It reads 9,06
